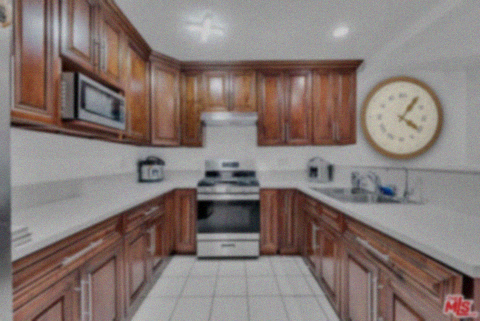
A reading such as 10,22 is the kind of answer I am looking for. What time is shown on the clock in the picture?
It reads 4,06
